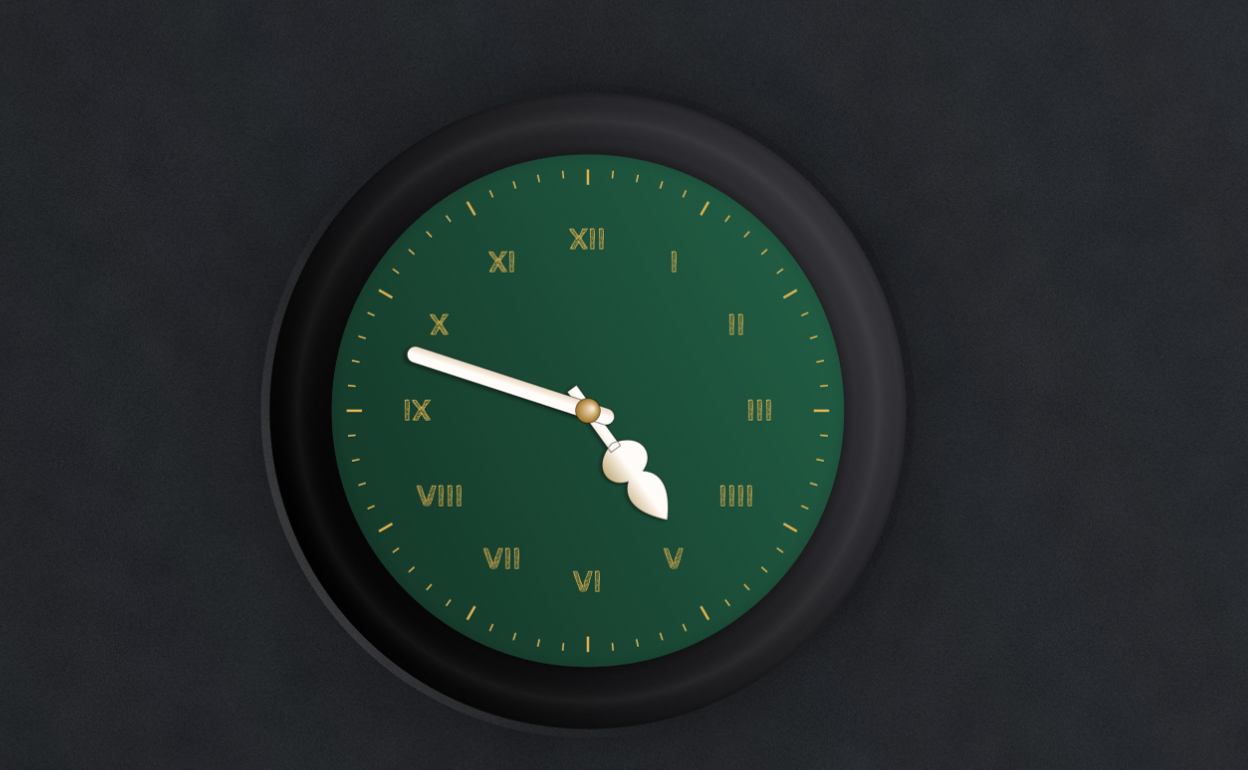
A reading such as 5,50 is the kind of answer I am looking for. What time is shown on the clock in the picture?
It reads 4,48
